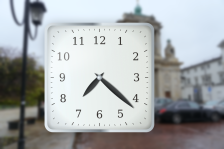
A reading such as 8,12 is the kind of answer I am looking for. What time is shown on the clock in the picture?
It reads 7,22
